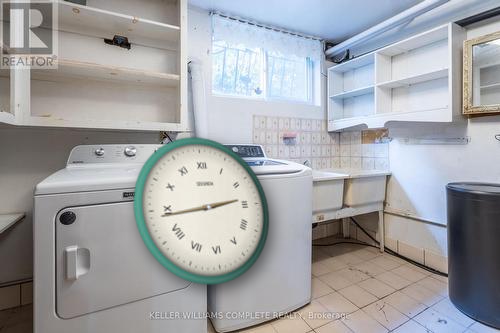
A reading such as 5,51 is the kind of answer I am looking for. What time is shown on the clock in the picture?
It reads 2,44
